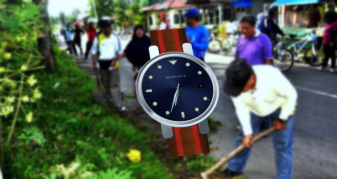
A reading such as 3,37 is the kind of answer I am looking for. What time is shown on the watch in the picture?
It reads 6,34
